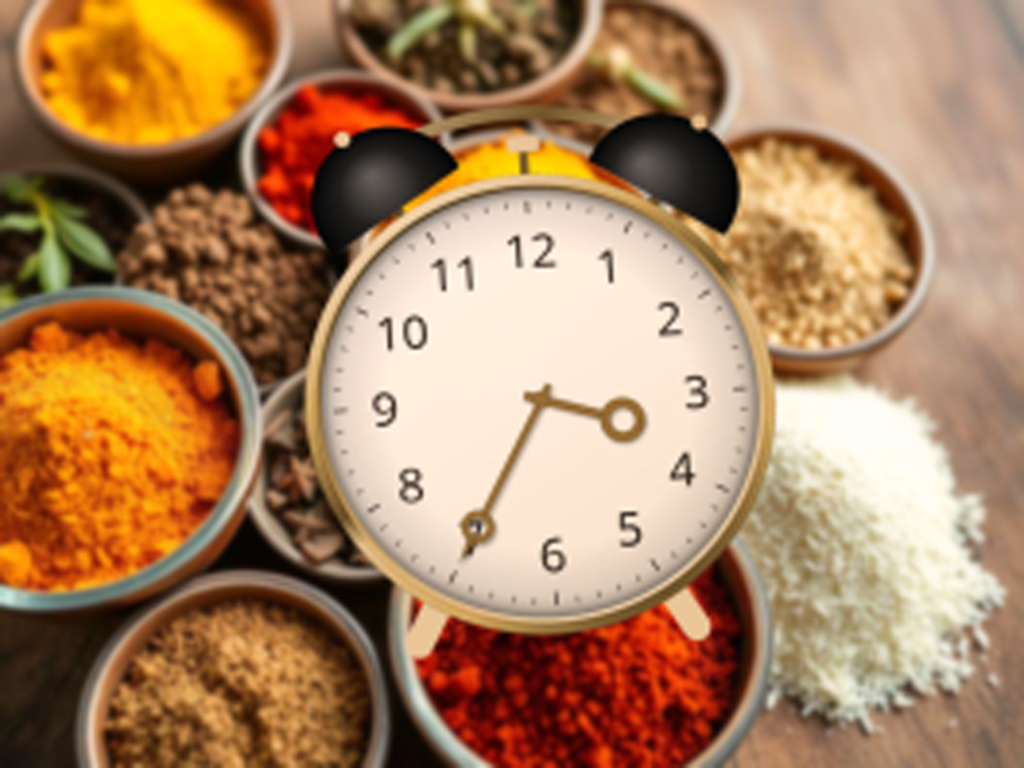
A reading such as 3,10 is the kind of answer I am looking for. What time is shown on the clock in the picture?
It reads 3,35
